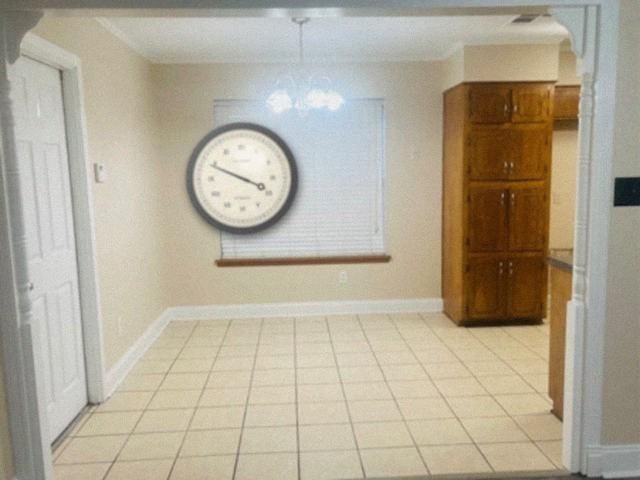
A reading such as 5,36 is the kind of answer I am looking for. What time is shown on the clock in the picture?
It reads 3,49
